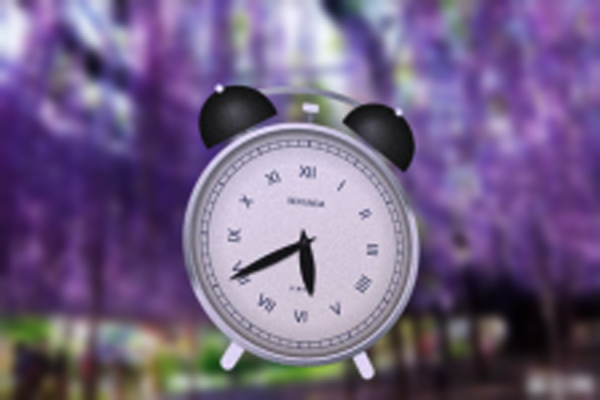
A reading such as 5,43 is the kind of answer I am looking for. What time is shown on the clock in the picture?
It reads 5,40
